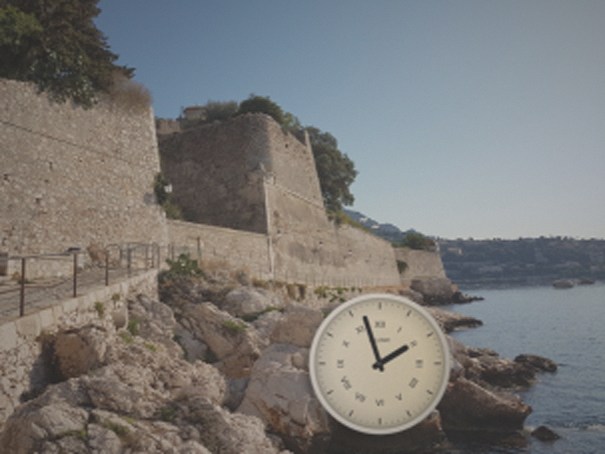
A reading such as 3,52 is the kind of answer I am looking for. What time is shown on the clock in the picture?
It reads 1,57
